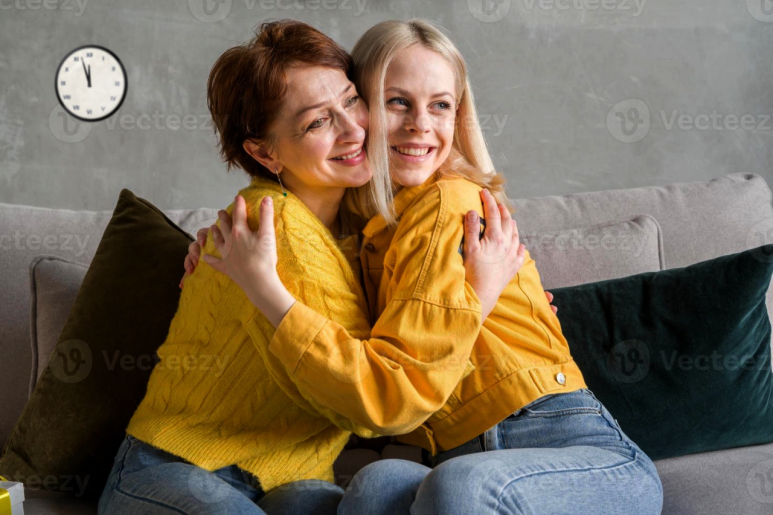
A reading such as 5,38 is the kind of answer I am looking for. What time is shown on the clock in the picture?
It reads 11,57
